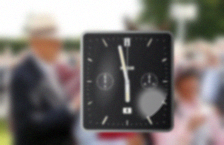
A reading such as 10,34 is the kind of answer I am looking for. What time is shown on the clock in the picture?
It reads 5,58
